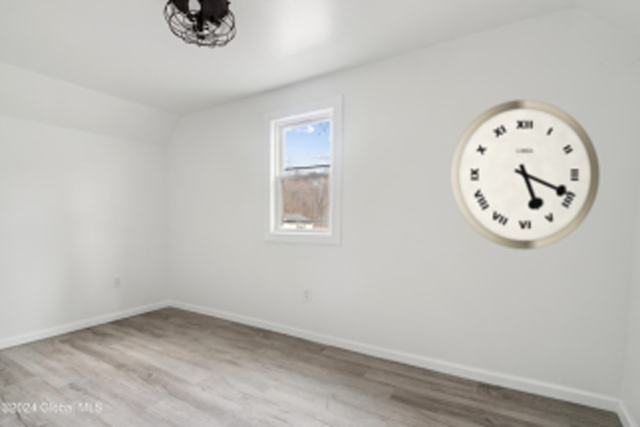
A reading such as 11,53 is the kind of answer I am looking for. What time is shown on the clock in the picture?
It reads 5,19
